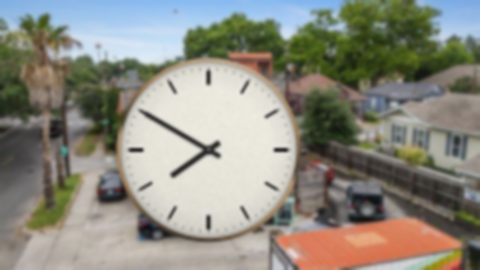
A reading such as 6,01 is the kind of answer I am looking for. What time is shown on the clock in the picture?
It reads 7,50
